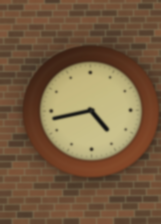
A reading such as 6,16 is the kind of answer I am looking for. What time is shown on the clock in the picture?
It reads 4,43
